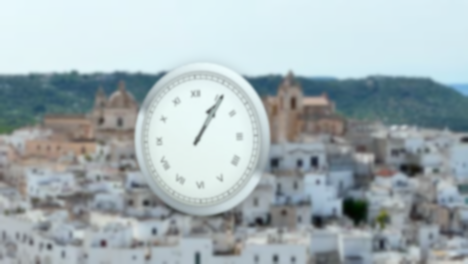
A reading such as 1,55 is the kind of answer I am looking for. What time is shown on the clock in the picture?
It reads 1,06
